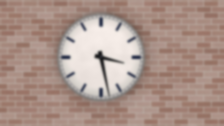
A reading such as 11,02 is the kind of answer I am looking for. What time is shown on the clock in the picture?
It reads 3,28
